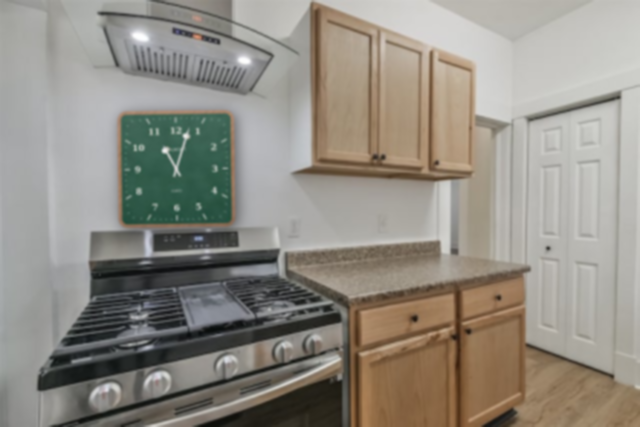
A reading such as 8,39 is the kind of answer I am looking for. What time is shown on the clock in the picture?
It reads 11,03
